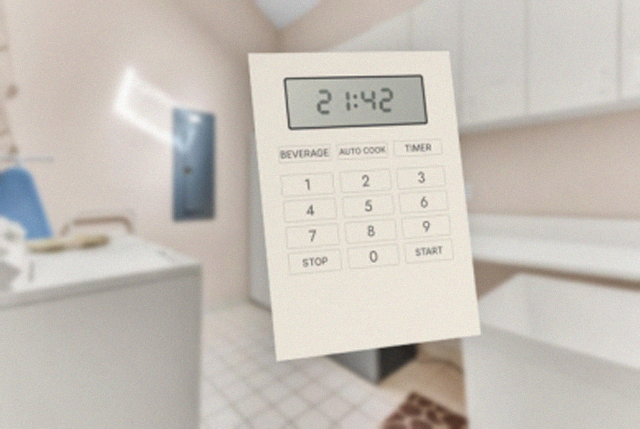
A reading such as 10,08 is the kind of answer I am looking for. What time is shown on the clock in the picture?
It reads 21,42
